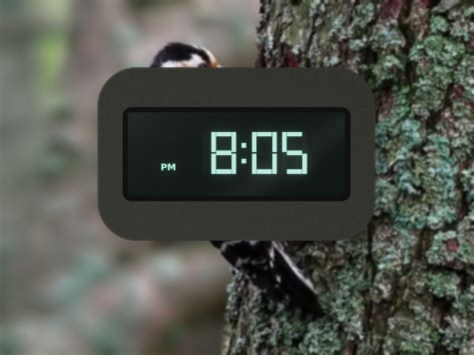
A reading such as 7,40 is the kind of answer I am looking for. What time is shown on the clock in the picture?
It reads 8,05
